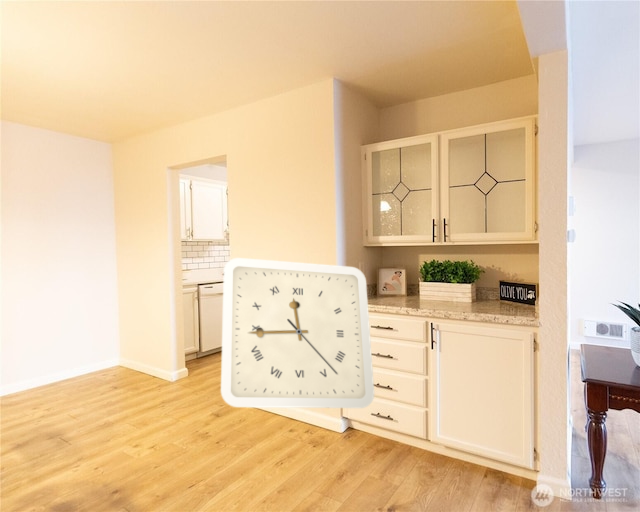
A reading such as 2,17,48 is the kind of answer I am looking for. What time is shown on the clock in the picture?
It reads 11,44,23
